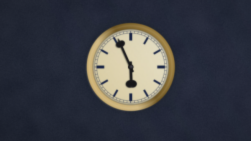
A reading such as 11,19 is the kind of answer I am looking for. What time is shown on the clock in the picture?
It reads 5,56
